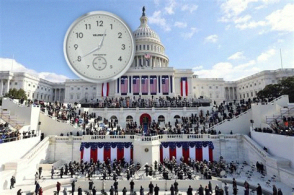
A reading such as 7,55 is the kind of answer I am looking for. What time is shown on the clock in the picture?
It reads 12,40
